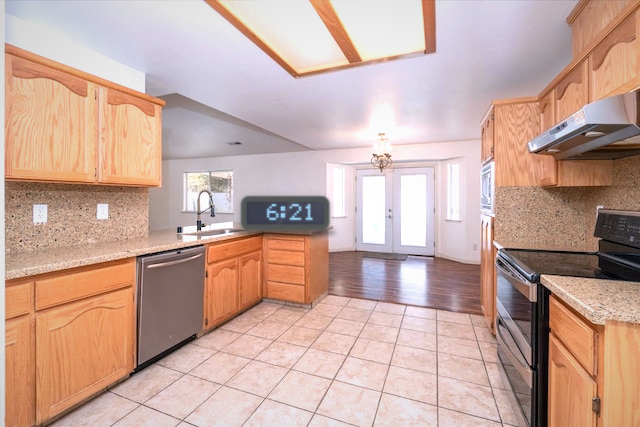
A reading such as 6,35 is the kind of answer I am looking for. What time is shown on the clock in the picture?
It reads 6,21
